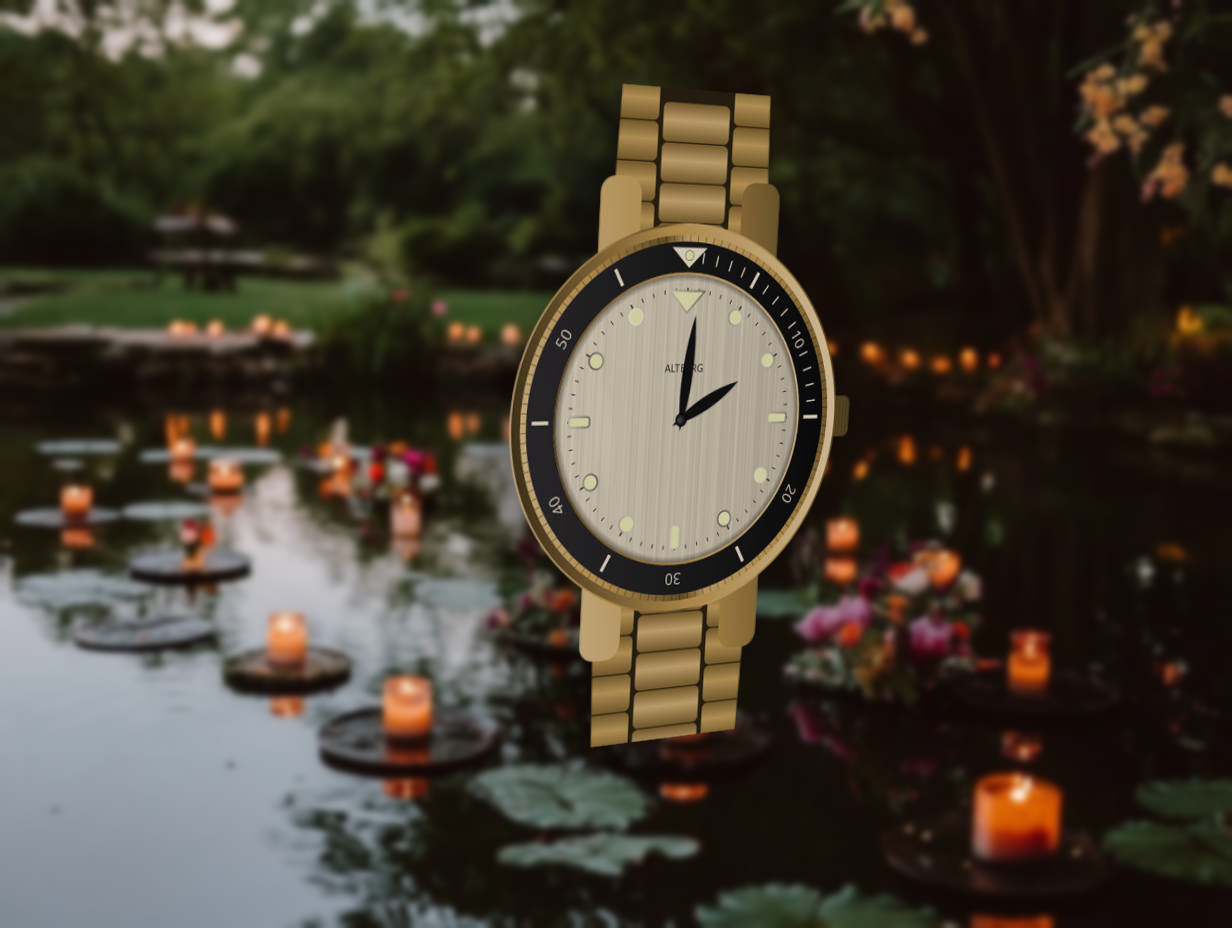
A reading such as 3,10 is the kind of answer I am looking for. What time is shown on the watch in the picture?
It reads 2,01
